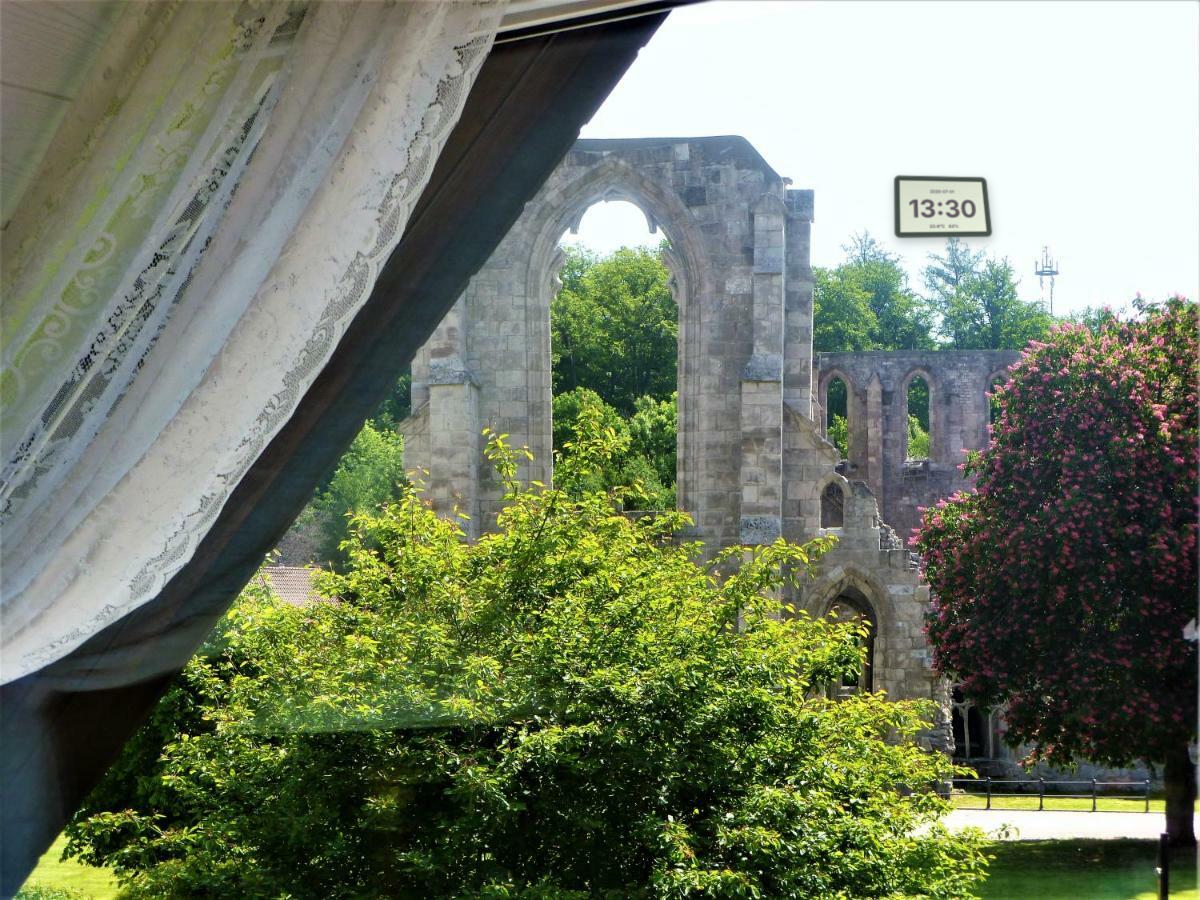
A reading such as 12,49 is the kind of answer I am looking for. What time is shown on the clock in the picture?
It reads 13,30
